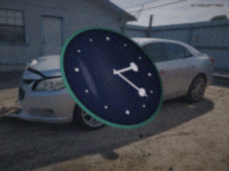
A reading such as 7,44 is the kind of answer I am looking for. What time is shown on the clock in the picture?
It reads 2,22
